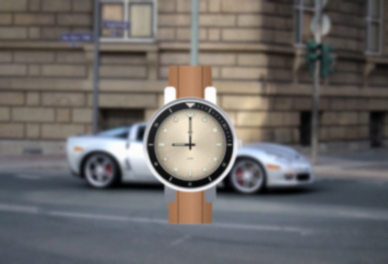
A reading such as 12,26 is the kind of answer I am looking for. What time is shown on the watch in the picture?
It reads 9,00
